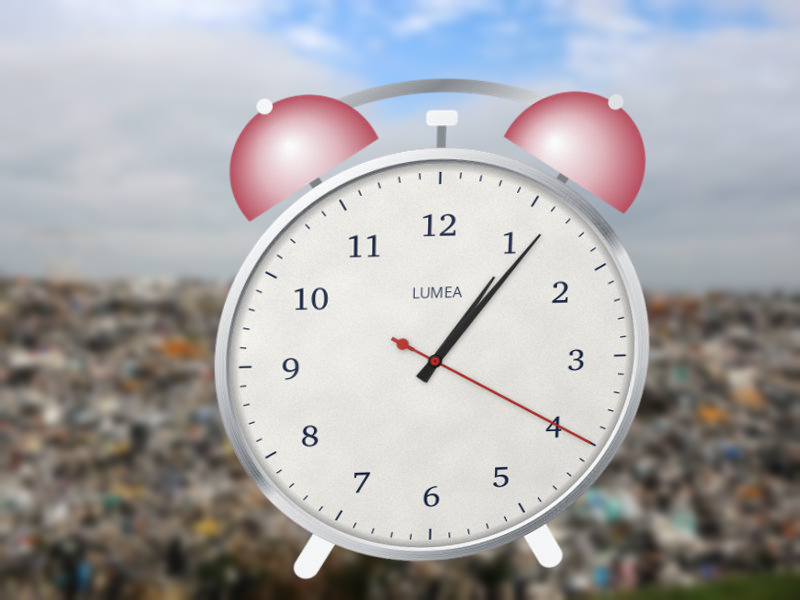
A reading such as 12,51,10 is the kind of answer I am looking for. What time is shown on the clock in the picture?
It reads 1,06,20
